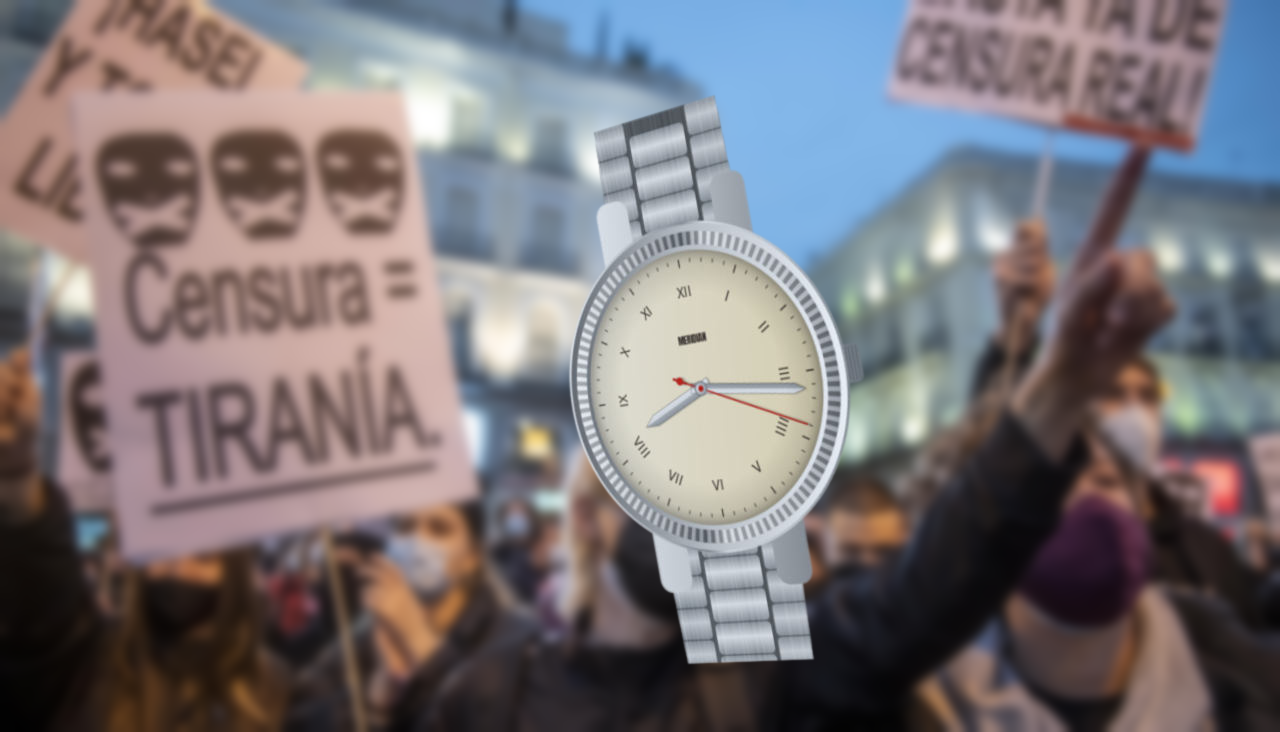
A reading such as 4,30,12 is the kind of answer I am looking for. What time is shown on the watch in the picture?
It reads 8,16,19
